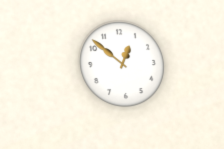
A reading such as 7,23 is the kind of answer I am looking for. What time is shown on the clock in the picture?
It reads 12,52
